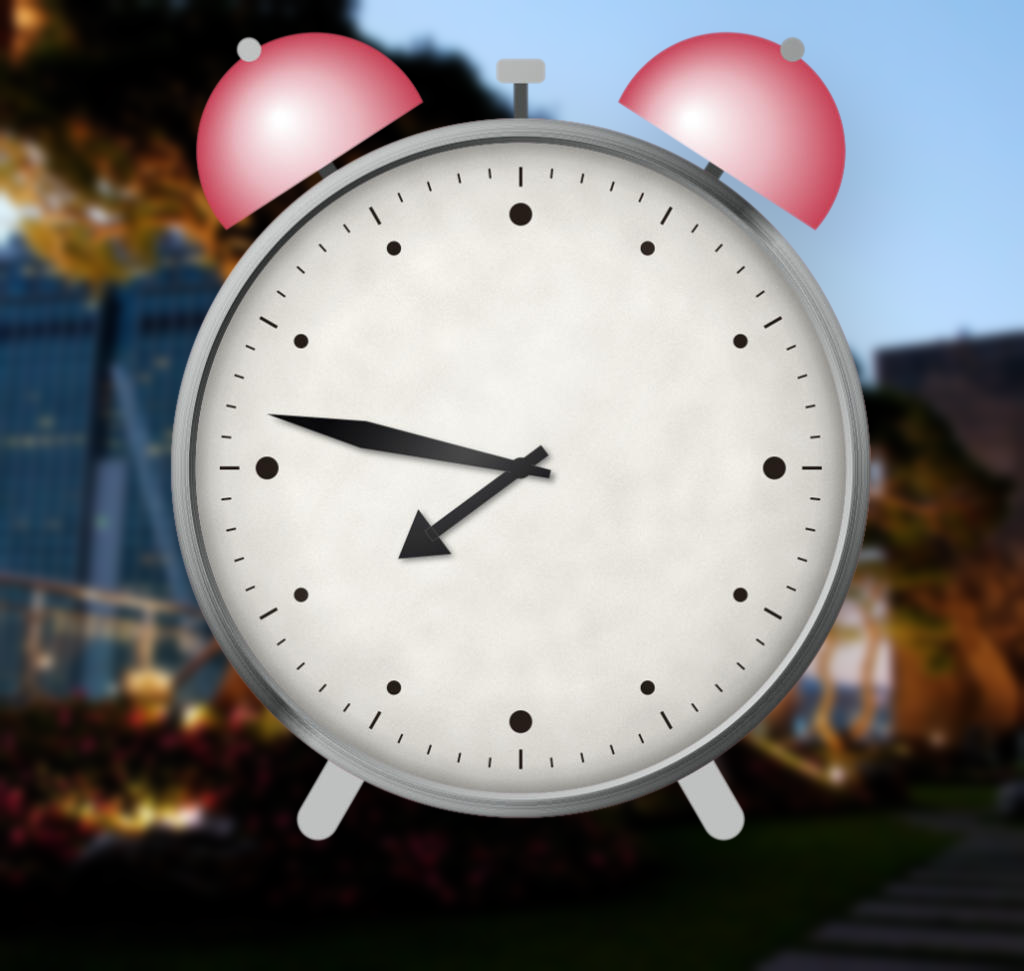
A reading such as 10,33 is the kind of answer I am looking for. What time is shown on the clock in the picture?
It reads 7,47
